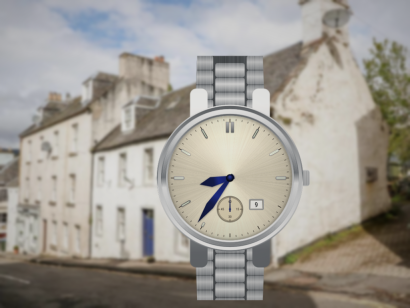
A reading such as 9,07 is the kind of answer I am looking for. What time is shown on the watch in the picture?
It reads 8,36
